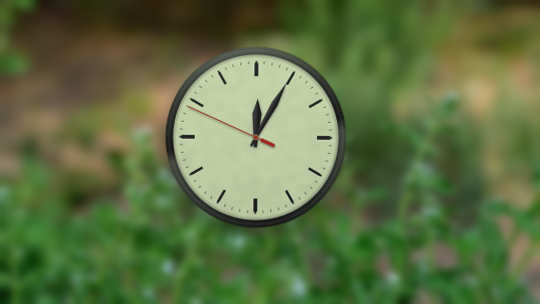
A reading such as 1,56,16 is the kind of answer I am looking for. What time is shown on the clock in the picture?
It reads 12,04,49
